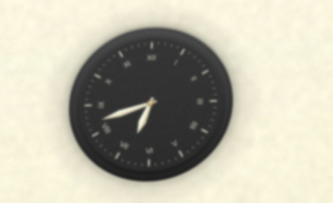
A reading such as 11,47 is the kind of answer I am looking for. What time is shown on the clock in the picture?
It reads 6,42
